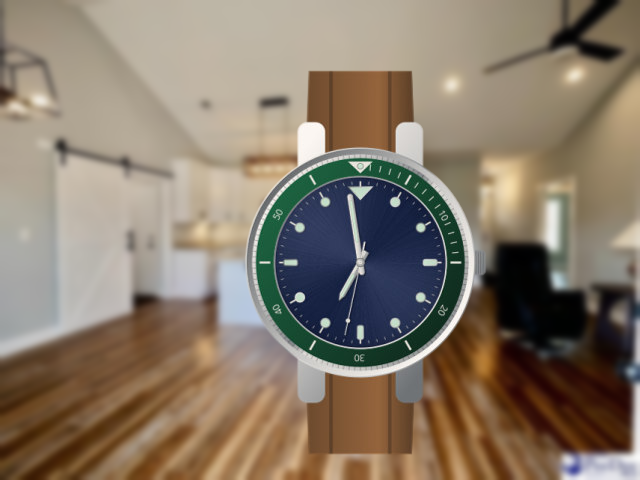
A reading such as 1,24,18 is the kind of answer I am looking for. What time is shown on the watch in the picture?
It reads 6,58,32
